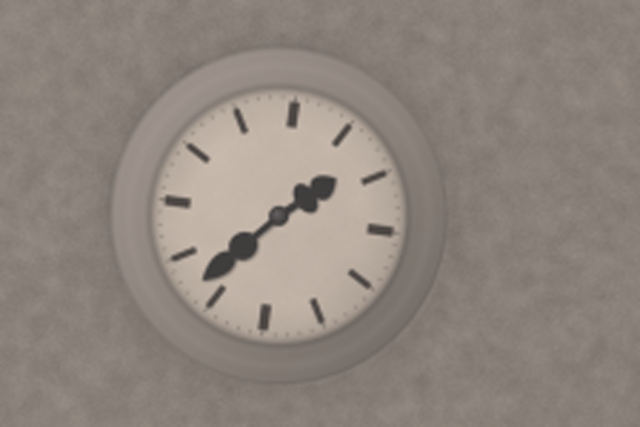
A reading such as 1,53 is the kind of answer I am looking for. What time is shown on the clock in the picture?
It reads 1,37
